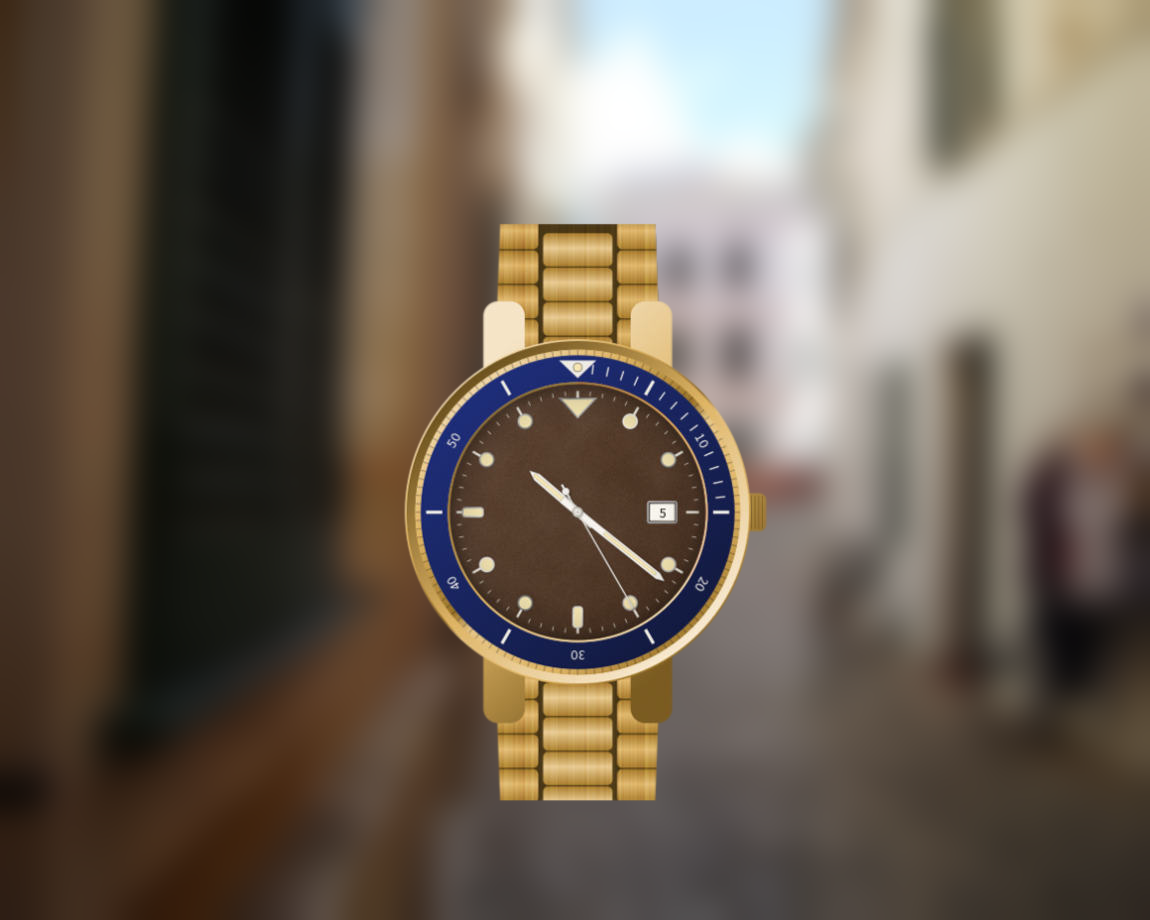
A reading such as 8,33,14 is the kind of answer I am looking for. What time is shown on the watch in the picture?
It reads 10,21,25
